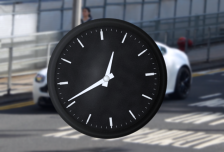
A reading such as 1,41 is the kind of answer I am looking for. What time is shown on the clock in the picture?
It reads 12,41
